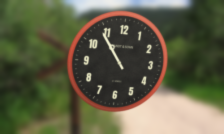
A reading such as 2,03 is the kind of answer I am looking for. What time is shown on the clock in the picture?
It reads 10,54
